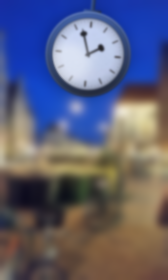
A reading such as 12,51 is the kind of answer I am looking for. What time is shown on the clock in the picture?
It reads 1,57
